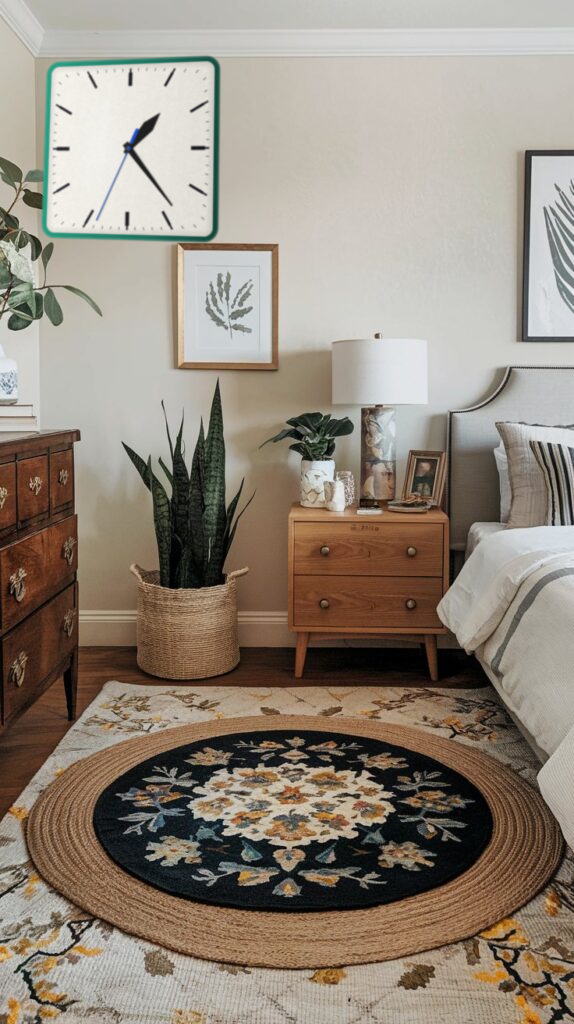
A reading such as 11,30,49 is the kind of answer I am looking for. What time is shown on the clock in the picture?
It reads 1,23,34
